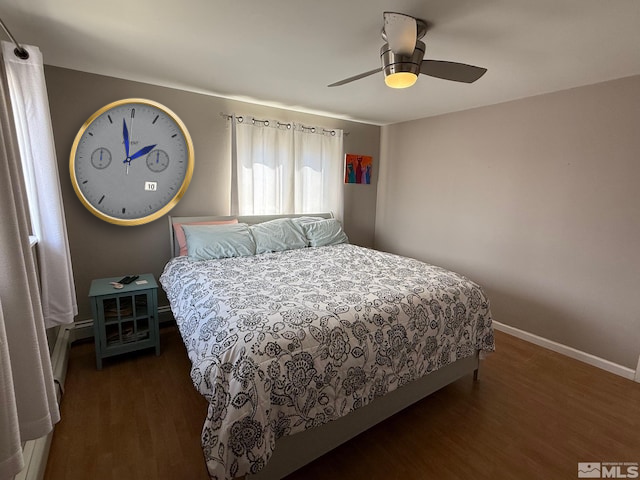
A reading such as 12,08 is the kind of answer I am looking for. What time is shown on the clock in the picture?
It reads 1,58
